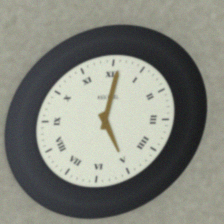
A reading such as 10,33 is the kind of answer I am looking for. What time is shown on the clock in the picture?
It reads 5,01
